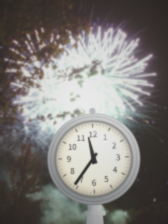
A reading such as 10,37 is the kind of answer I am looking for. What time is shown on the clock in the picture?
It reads 11,36
